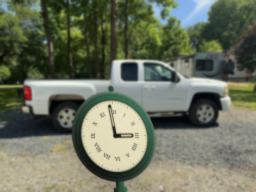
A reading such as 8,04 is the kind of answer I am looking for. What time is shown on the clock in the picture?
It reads 2,59
